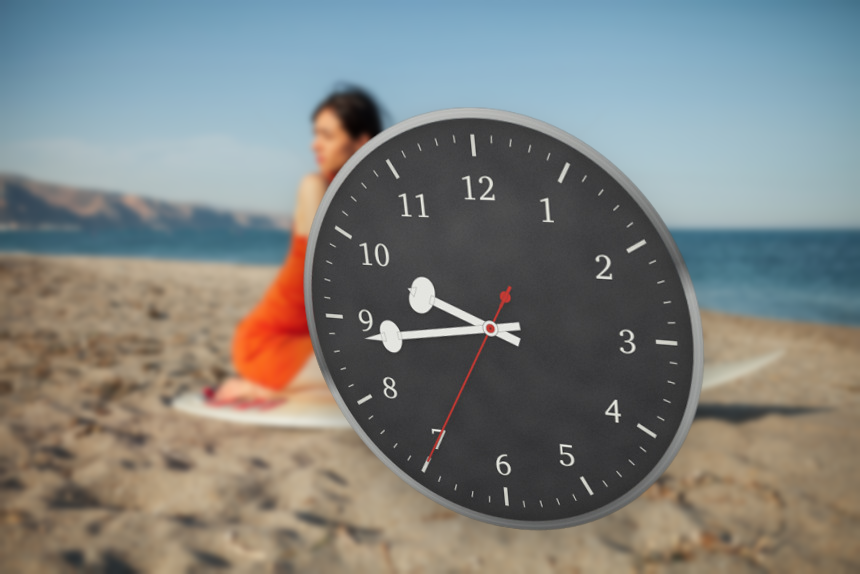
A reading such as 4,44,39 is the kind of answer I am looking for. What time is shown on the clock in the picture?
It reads 9,43,35
